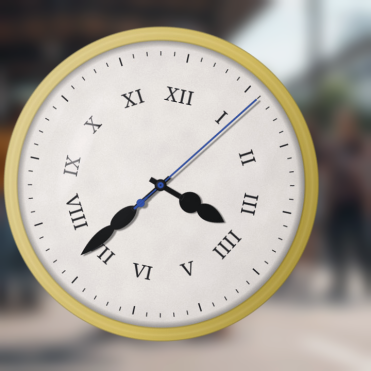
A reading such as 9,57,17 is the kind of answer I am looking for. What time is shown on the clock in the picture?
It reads 3,36,06
